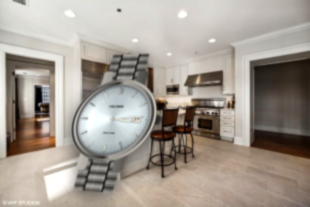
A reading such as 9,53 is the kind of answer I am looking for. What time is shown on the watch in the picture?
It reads 3,14
